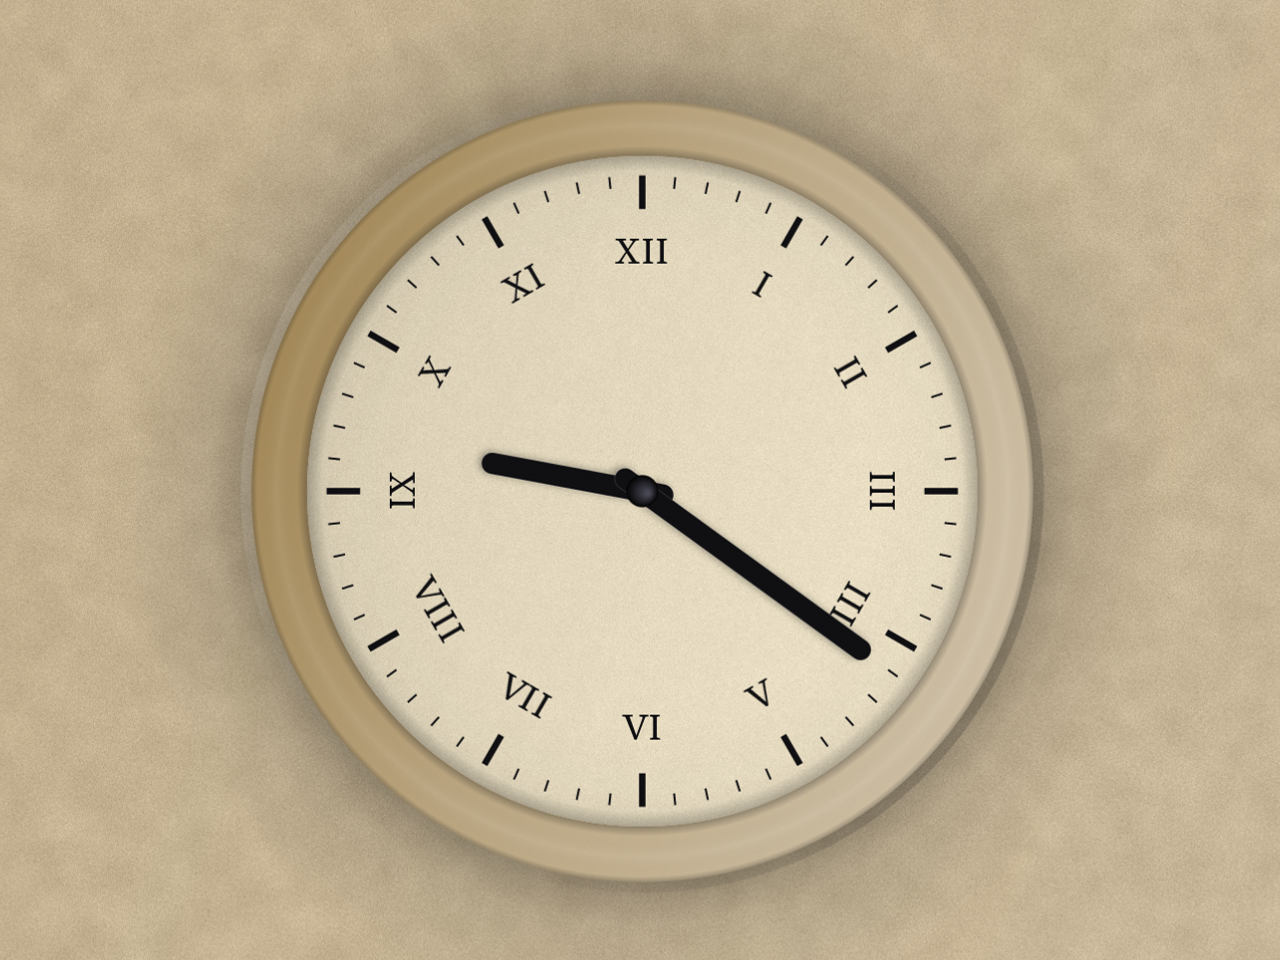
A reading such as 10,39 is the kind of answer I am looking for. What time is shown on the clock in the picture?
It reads 9,21
